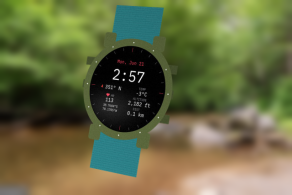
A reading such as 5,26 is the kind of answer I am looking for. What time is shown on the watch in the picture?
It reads 2,57
